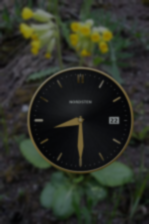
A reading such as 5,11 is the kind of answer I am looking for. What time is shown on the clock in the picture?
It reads 8,30
